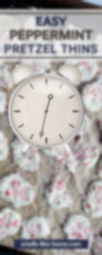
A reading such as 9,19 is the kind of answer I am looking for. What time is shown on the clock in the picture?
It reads 12,32
